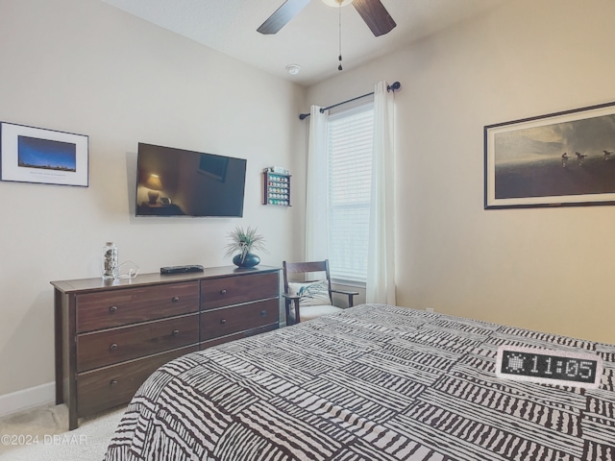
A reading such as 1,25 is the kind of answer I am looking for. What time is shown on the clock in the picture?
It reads 11,05
